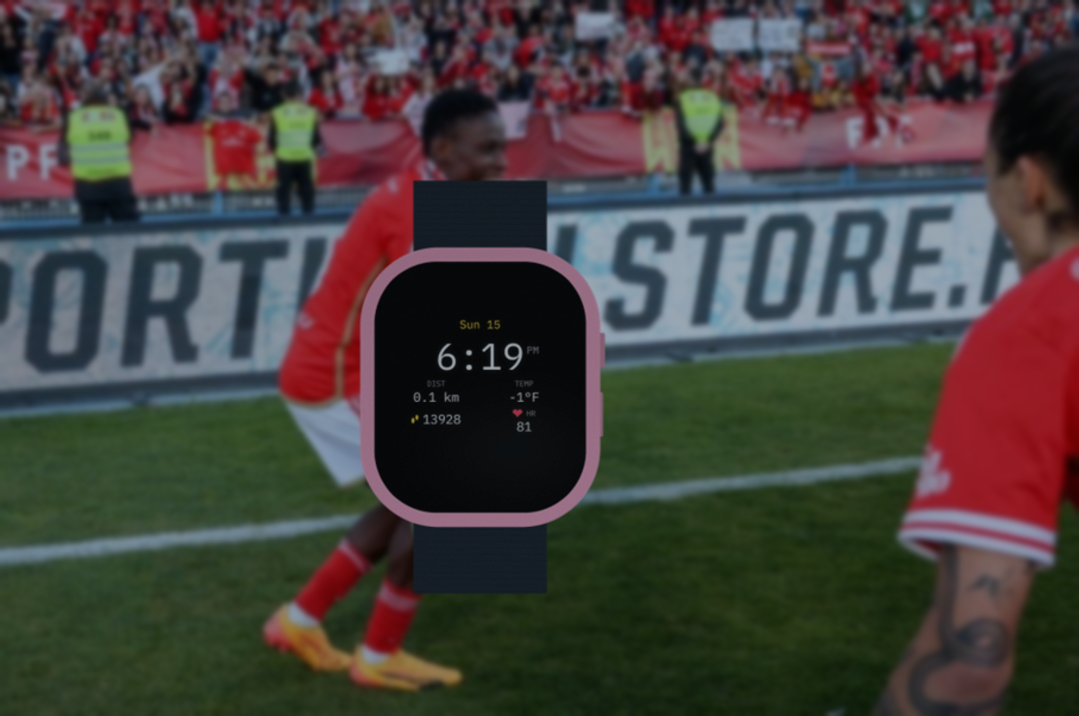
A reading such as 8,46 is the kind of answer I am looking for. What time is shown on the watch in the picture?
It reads 6,19
